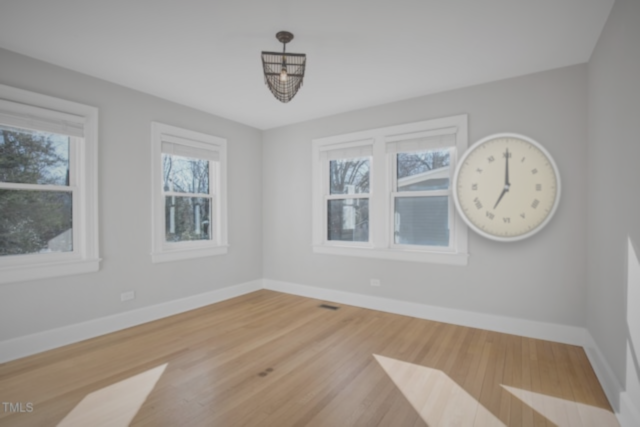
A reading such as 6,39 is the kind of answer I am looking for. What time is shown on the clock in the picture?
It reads 7,00
